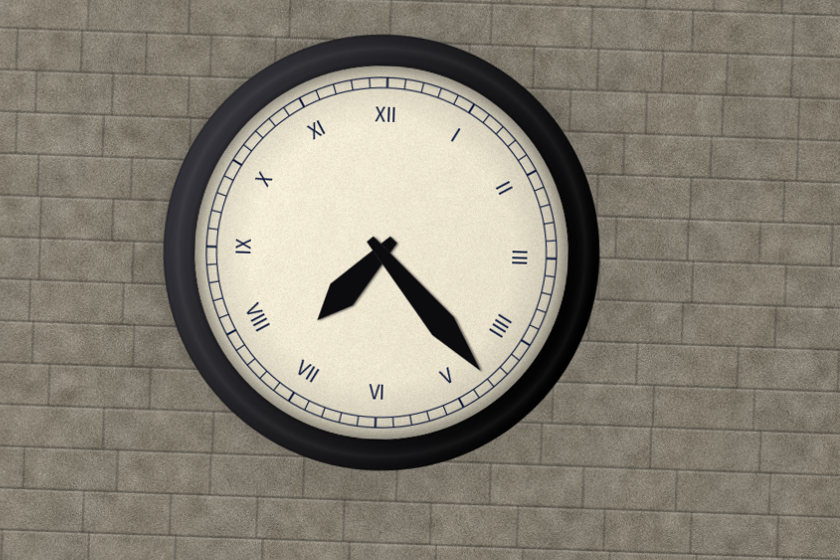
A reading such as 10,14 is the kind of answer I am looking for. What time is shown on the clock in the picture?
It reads 7,23
